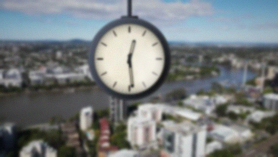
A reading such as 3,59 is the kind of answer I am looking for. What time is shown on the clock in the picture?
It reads 12,29
